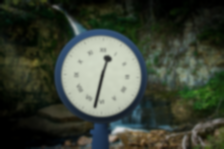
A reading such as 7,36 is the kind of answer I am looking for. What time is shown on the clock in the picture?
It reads 12,32
